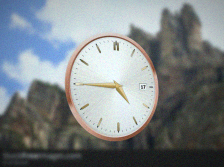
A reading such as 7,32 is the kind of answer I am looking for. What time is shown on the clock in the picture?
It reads 4,45
